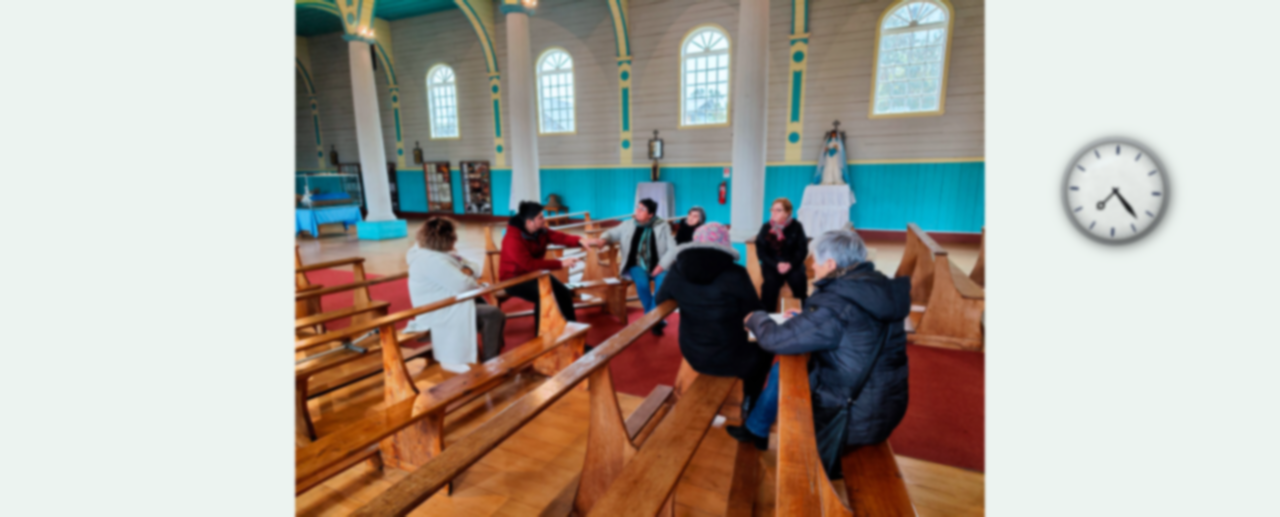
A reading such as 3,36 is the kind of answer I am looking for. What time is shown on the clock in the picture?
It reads 7,23
